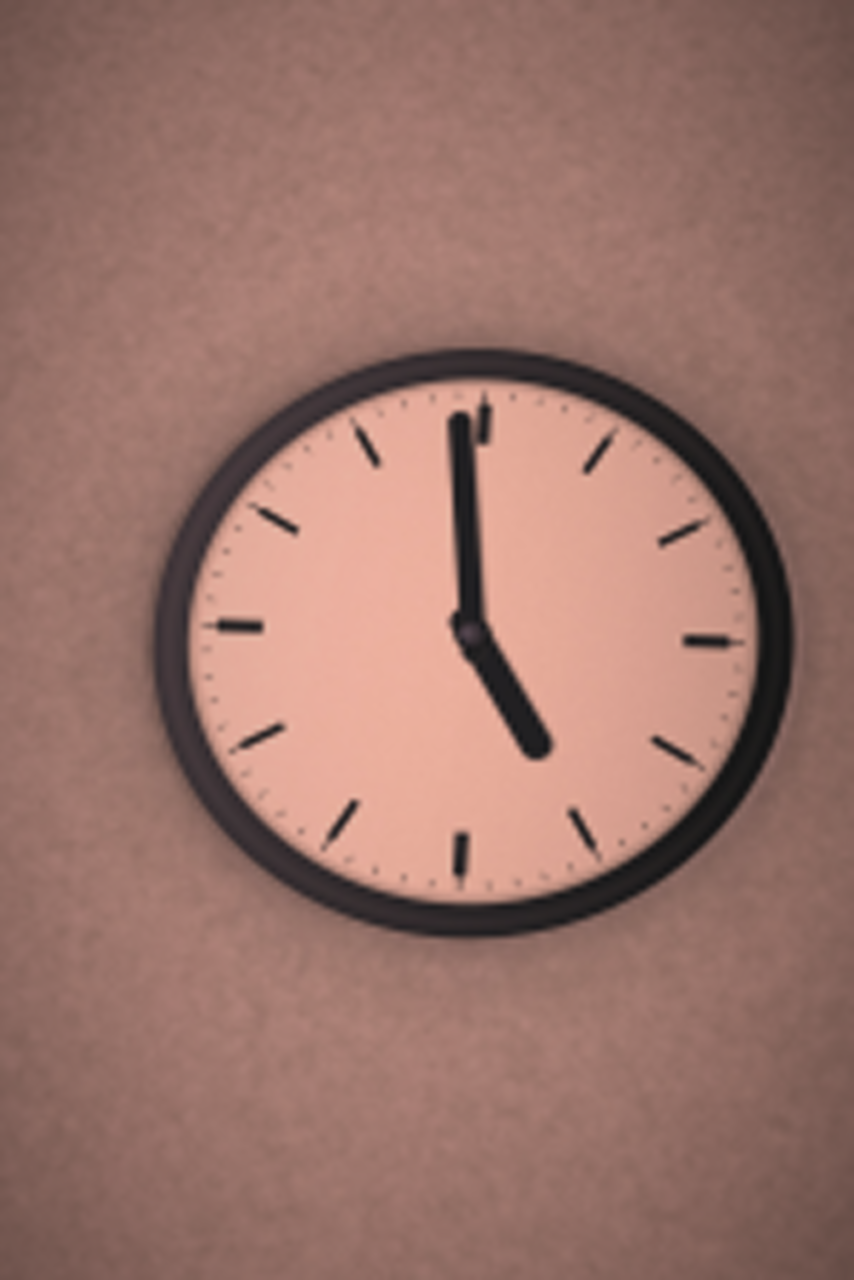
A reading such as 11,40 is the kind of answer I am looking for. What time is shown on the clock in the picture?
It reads 4,59
